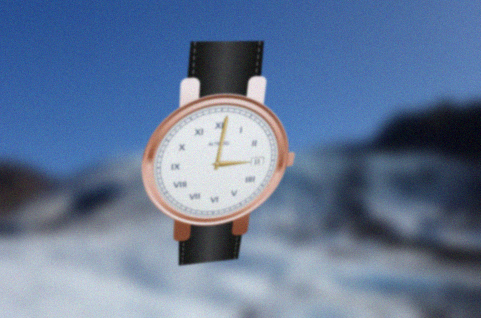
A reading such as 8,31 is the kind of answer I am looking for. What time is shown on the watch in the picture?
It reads 3,01
